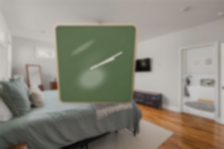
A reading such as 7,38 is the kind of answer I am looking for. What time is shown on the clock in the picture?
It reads 2,10
